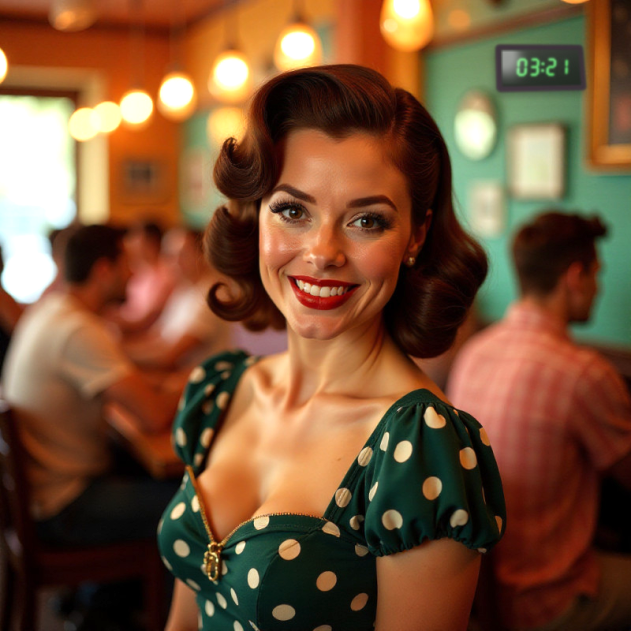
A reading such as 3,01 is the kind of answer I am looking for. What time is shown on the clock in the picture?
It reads 3,21
